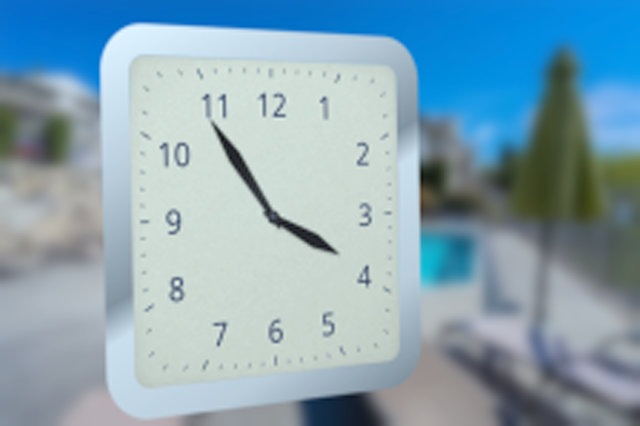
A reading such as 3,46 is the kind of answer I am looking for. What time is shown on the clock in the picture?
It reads 3,54
